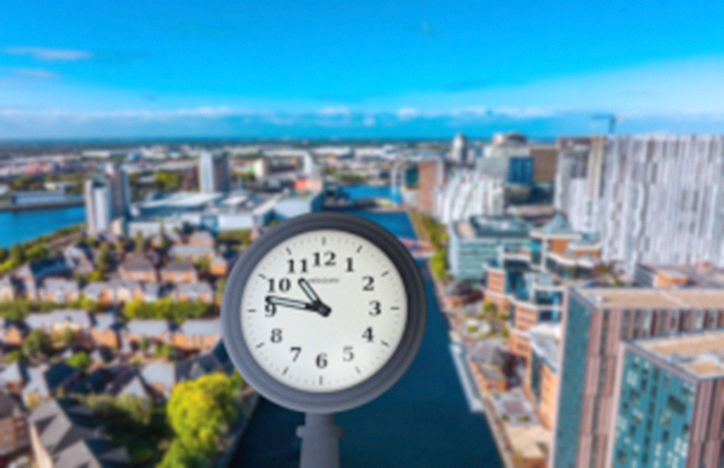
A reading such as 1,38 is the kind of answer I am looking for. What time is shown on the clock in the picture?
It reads 10,47
